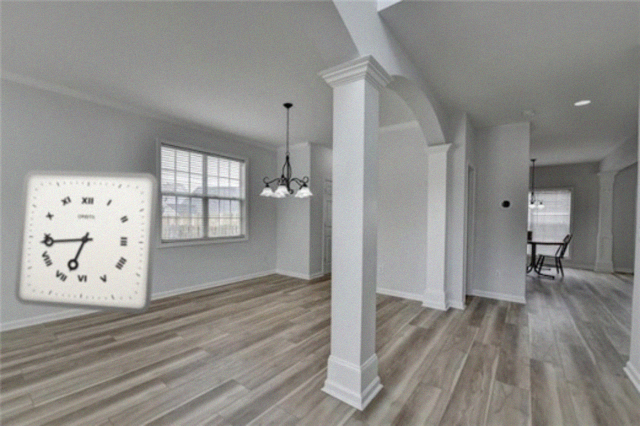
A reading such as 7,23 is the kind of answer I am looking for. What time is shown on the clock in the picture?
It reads 6,44
